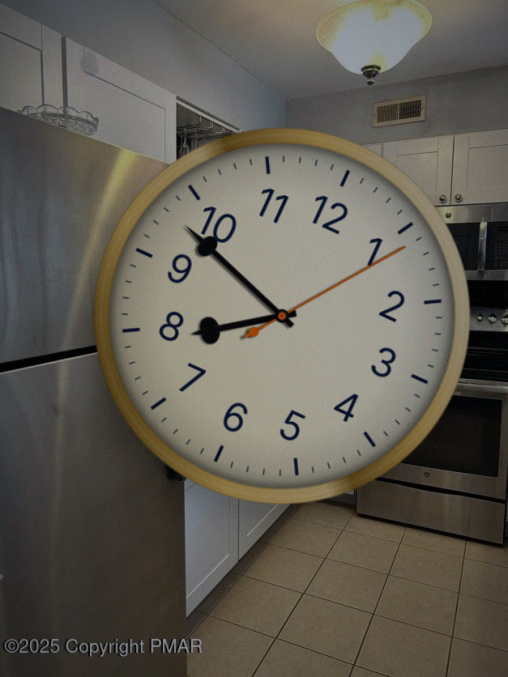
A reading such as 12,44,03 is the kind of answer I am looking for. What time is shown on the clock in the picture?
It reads 7,48,06
